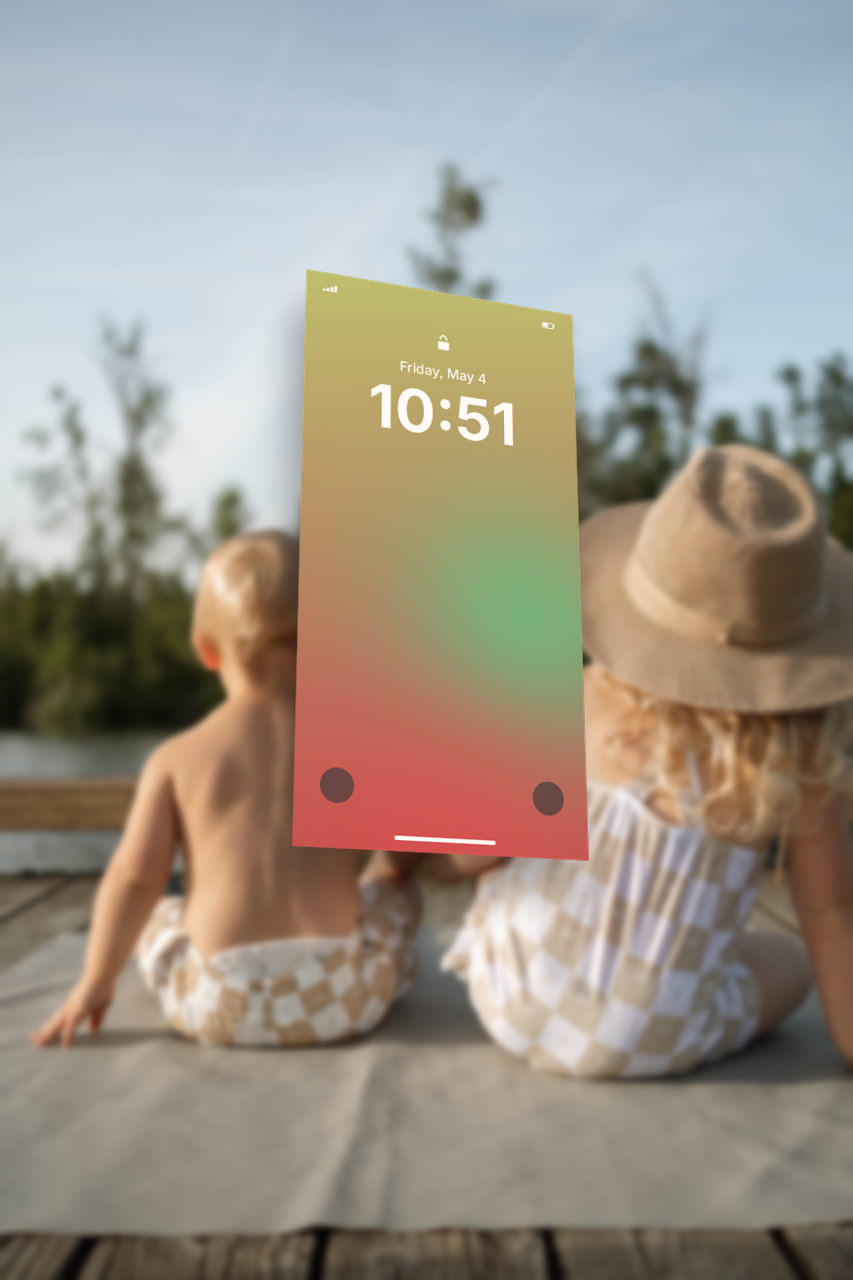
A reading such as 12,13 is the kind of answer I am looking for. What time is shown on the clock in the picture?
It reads 10,51
